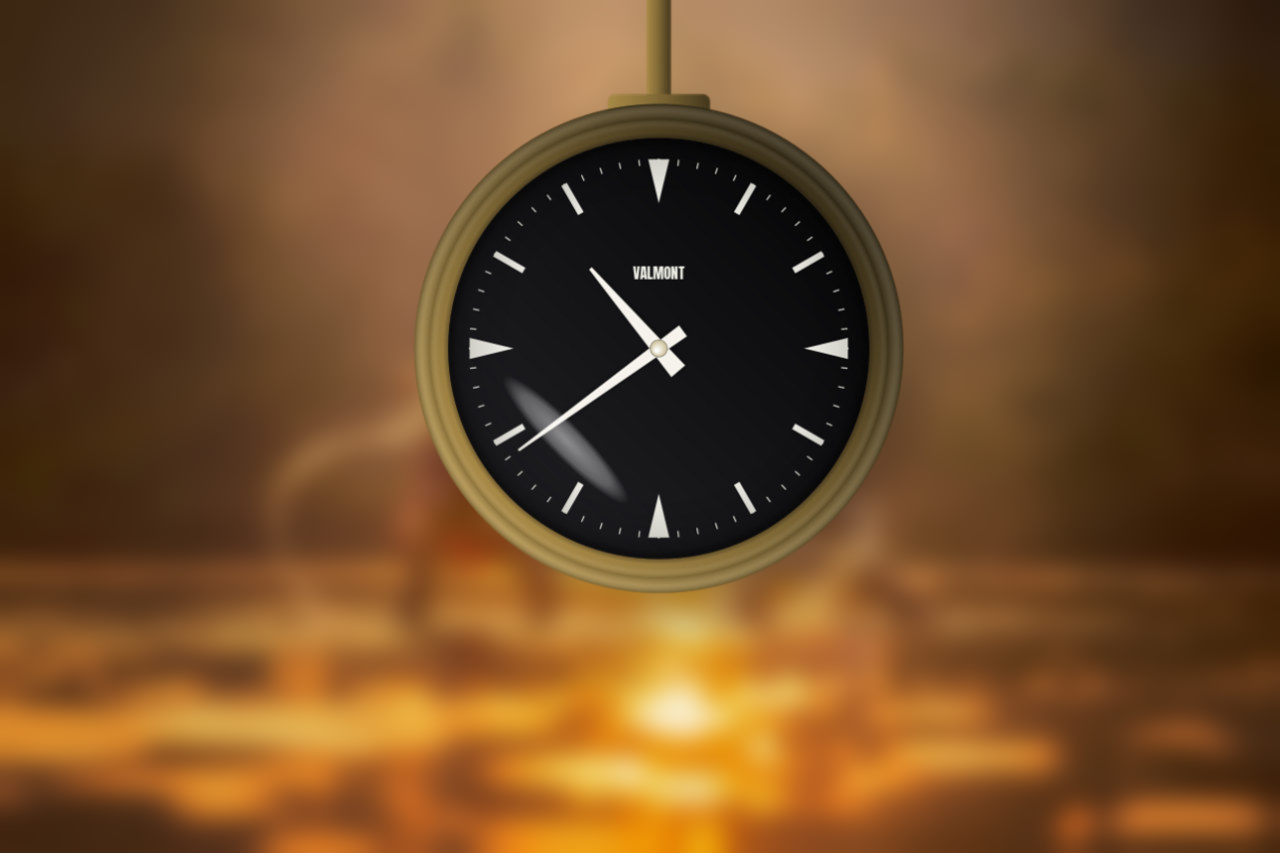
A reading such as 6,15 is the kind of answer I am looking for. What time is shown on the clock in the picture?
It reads 10,39
